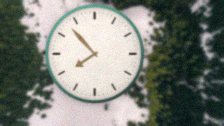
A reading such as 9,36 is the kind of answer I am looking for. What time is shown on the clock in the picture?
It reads 7,53
